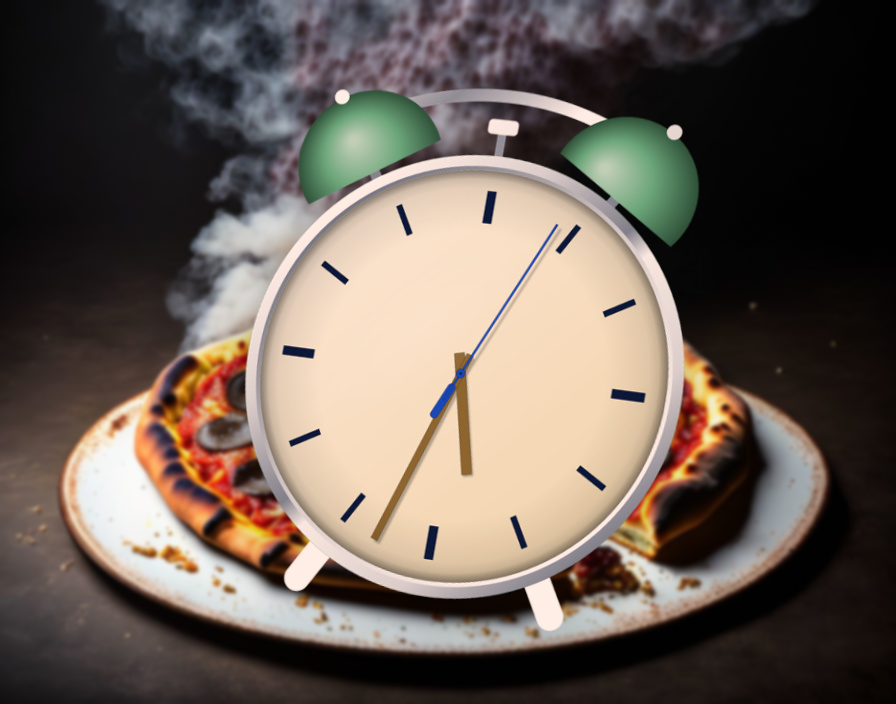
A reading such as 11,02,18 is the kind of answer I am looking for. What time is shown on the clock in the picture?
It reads 5,33,04
